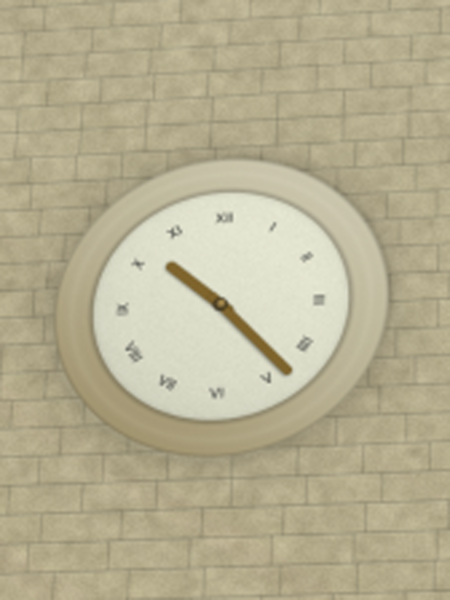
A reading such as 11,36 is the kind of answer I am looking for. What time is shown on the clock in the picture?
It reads 10,23
